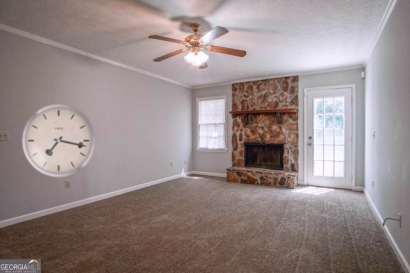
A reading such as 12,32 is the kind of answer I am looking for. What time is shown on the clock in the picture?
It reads 7,17
